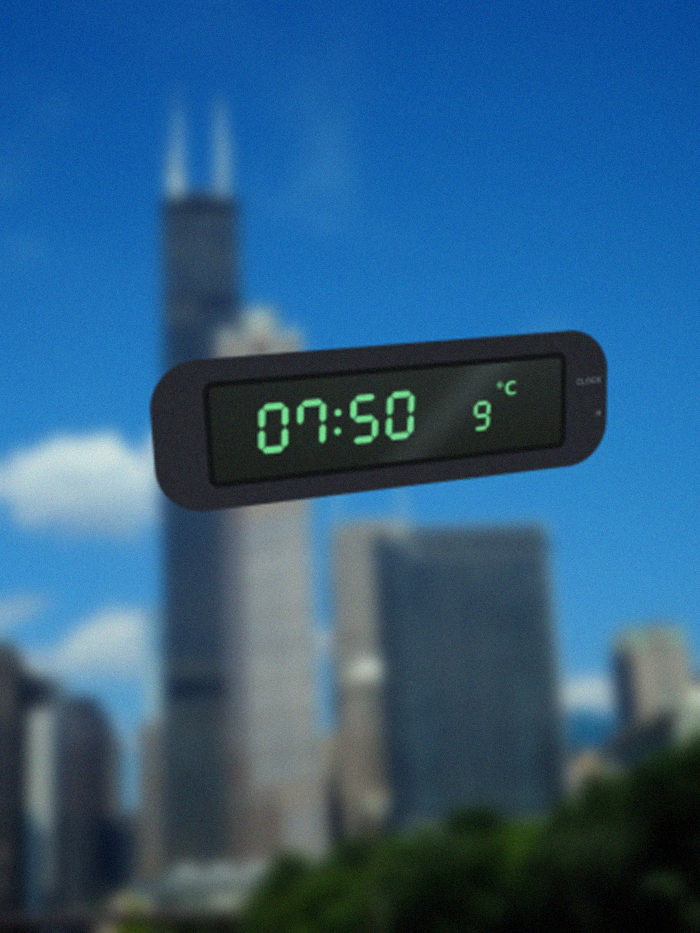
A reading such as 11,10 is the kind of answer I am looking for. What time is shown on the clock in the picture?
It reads 7,50
